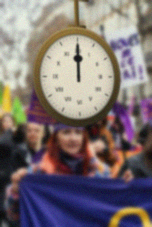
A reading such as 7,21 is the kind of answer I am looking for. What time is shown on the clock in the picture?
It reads 12,00
